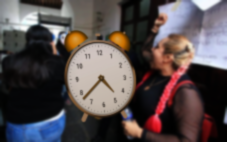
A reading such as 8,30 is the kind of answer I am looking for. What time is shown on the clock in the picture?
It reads 4,38
